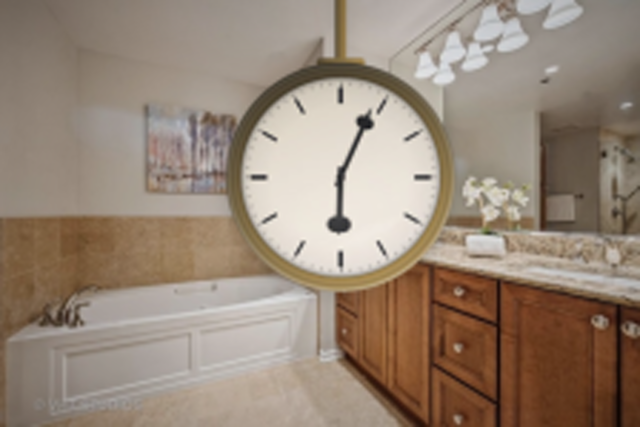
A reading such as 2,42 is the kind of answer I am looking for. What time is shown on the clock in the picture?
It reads 6,04
